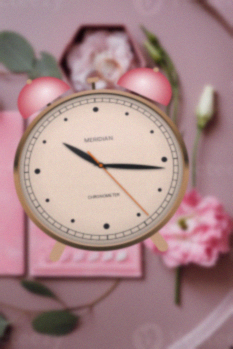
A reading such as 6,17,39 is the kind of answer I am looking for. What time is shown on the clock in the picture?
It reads 10,16,24
